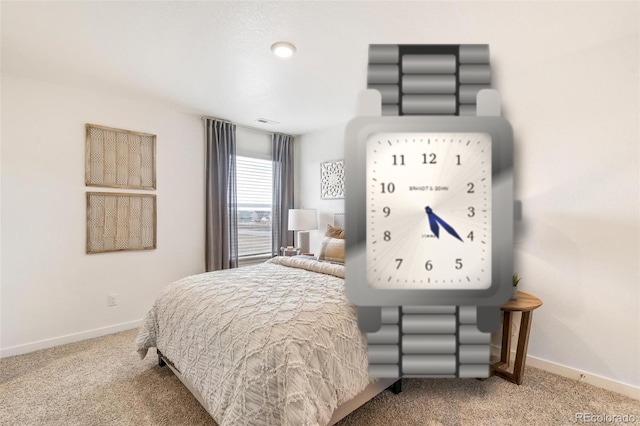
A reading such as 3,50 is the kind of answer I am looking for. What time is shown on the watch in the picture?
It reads 5,22
